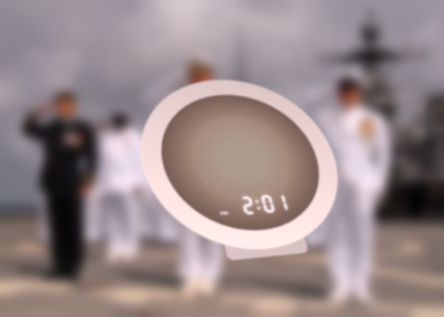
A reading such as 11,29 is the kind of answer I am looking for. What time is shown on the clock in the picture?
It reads 2,01
